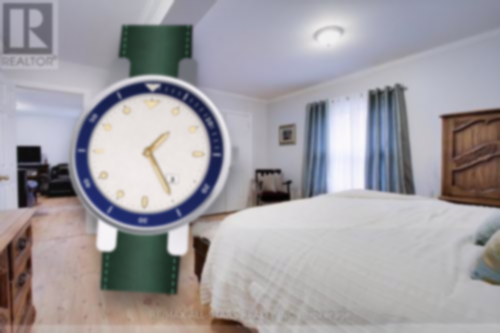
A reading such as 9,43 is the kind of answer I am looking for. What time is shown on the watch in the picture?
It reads 1,25
